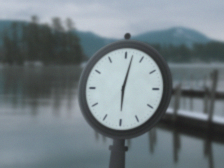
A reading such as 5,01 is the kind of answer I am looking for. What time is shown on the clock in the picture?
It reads 6,02
